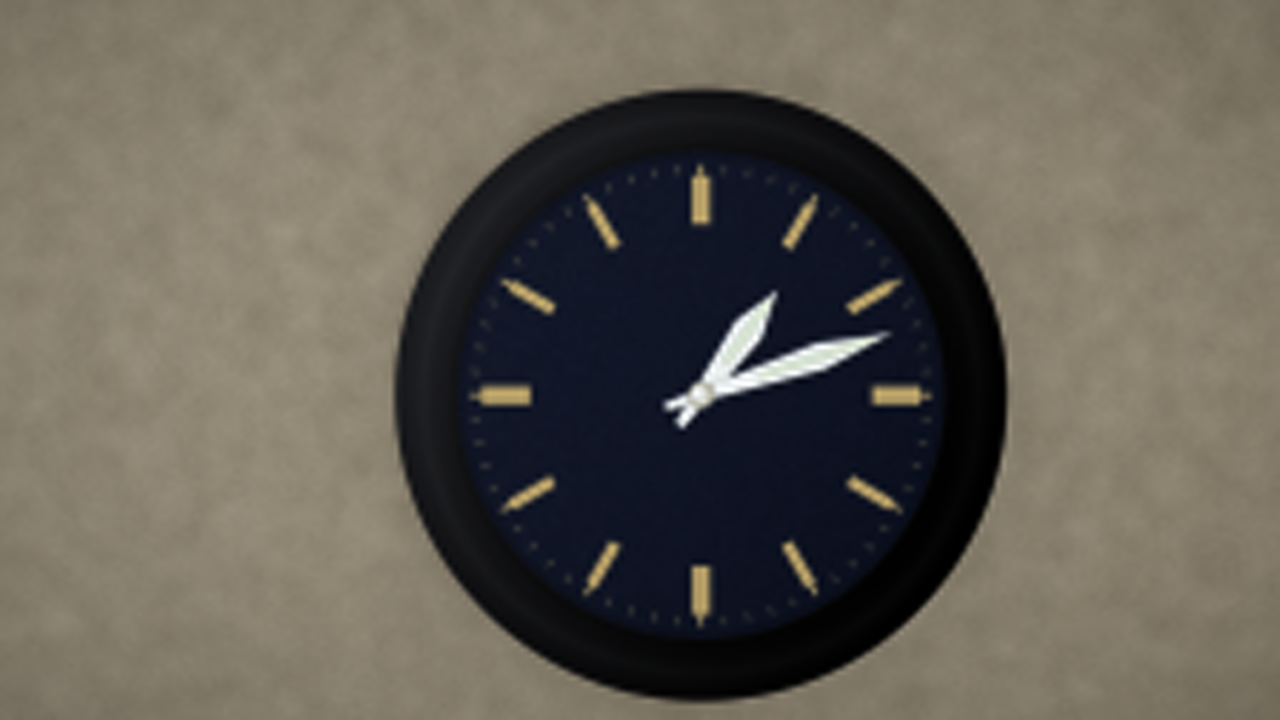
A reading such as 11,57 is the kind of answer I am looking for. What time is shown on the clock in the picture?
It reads 1,12
